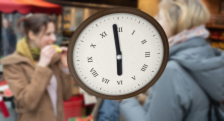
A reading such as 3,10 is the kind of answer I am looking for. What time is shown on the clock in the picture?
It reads 5,59
